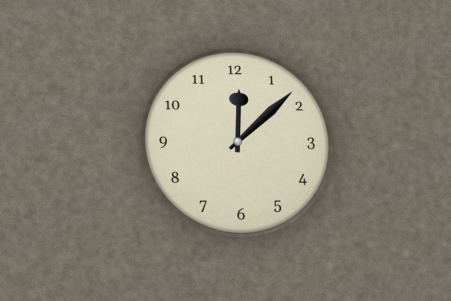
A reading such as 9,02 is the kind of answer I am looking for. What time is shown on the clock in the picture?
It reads 12,08
